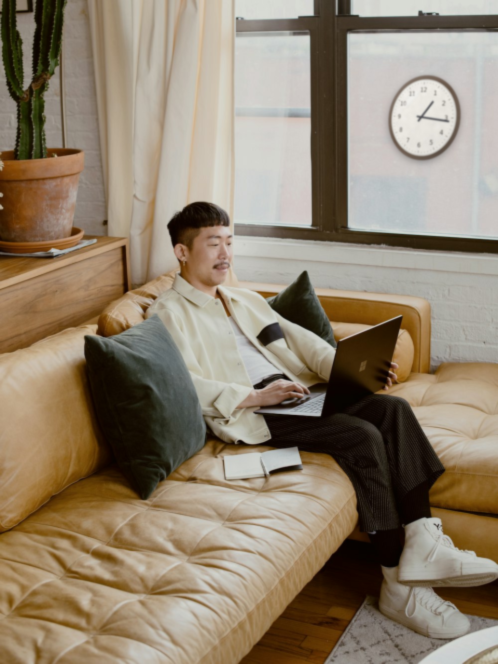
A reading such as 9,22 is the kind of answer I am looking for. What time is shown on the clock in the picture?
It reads 1,16
